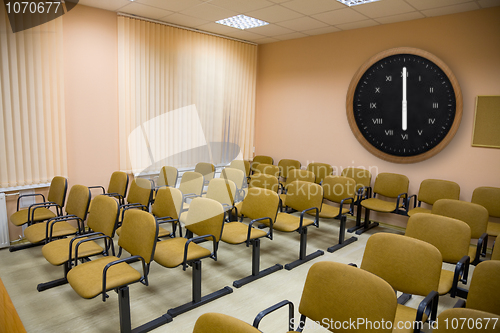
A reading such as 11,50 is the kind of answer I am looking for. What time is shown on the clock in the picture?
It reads 6,00
